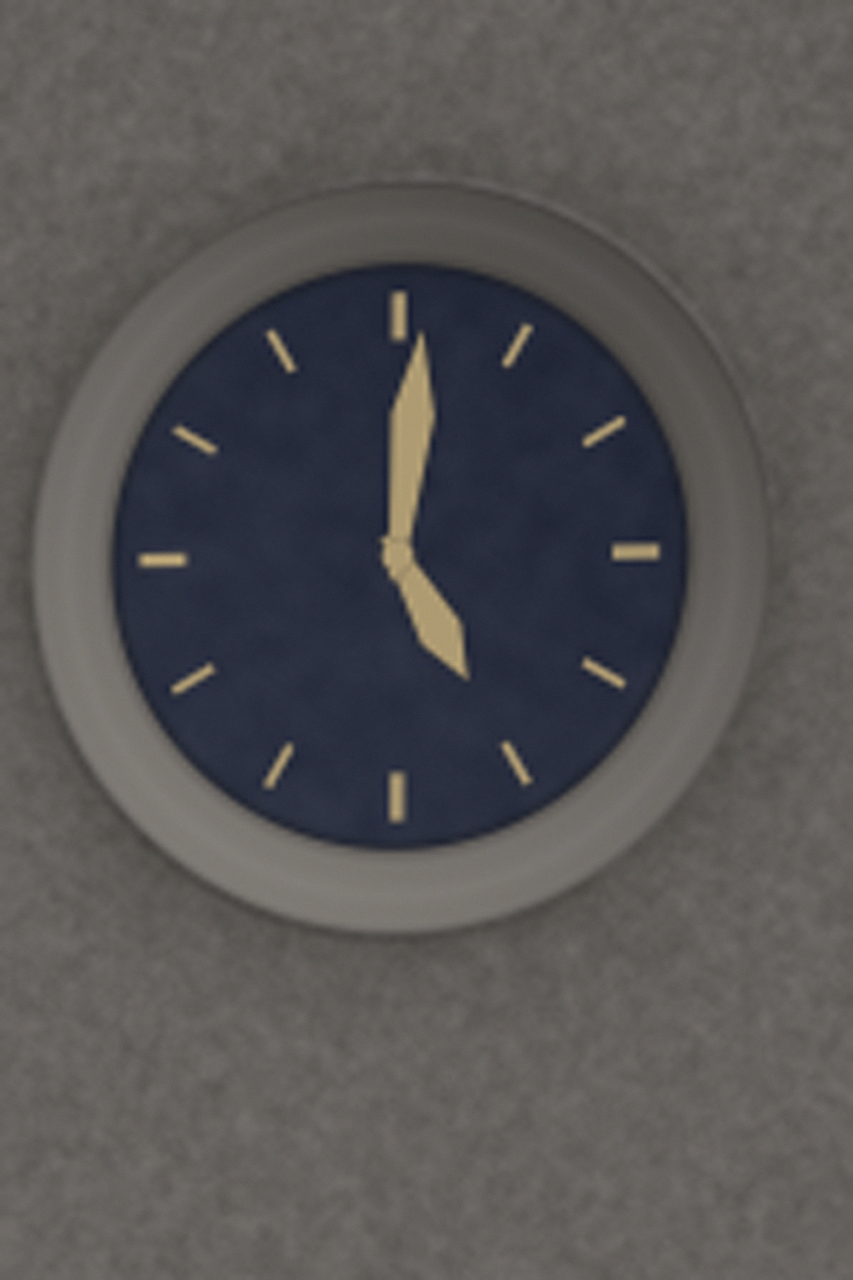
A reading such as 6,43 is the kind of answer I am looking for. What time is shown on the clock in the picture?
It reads 5,01
